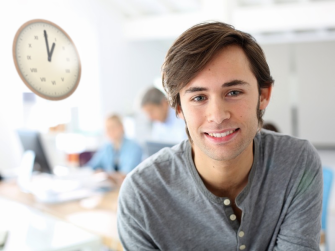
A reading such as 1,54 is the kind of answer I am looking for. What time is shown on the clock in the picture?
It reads 1,00
